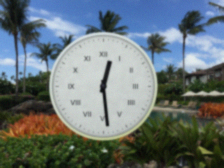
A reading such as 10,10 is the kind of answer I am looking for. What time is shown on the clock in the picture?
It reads 12,29
